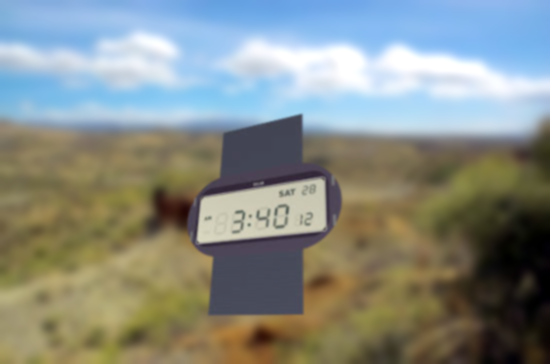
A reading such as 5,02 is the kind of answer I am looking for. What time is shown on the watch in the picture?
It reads 3,40
